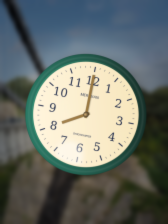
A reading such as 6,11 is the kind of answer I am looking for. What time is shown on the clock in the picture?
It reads 8,00
